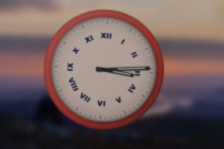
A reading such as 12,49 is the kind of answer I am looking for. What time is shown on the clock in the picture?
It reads 3,14
